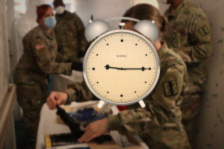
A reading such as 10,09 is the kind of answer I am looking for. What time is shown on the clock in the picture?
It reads 9,15
